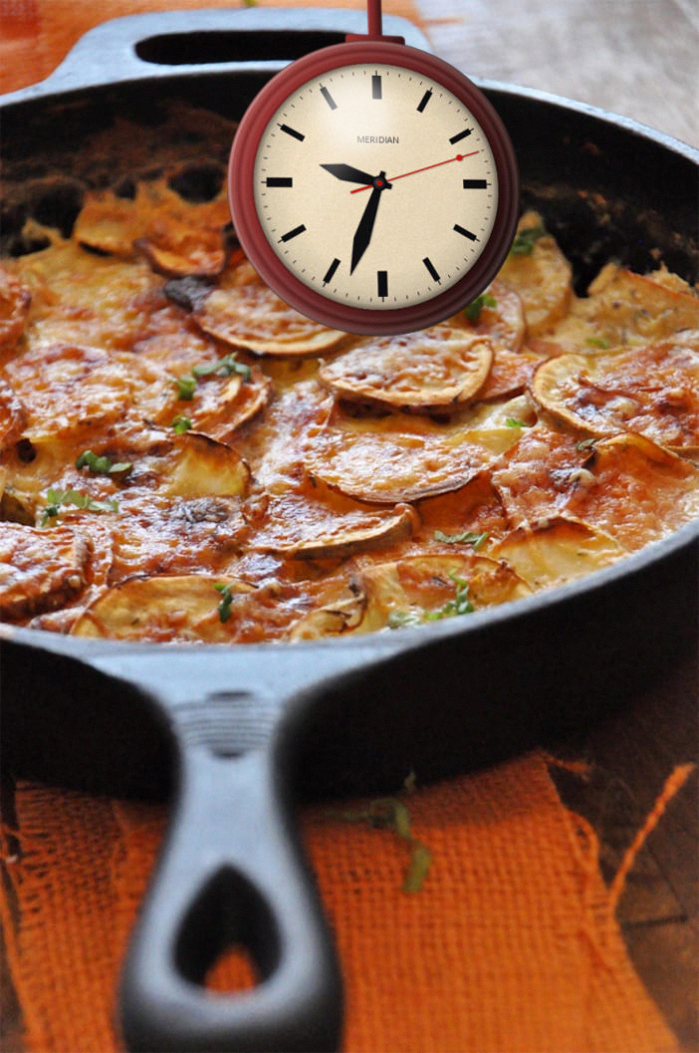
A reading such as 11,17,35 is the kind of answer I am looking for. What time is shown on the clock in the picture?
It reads 9,33,12
